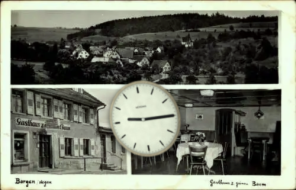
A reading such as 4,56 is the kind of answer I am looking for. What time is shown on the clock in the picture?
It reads 9,15
